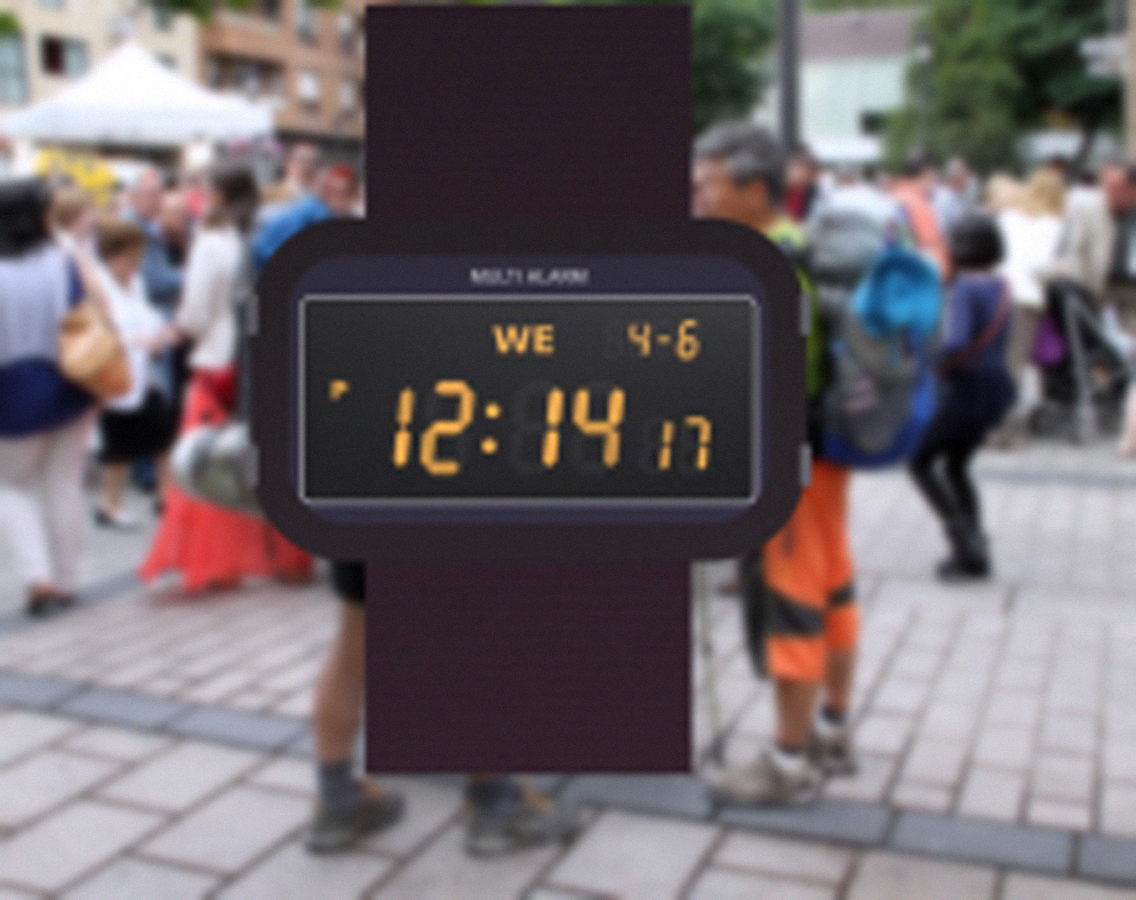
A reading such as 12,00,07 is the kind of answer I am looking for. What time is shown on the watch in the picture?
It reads 12,14,17
